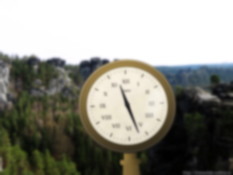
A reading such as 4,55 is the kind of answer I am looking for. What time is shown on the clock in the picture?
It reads 11,27
